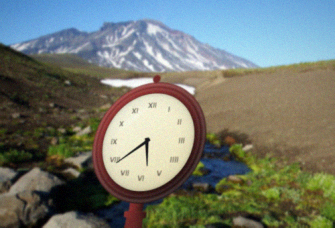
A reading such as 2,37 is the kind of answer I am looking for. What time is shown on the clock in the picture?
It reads 5,39
